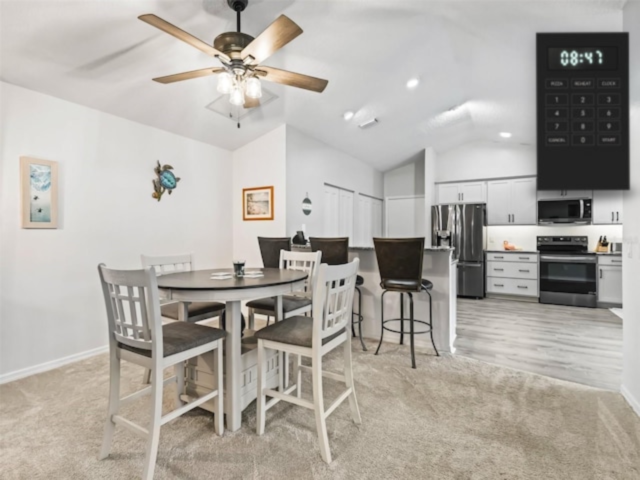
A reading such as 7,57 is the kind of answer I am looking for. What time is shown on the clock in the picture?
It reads 8,47
